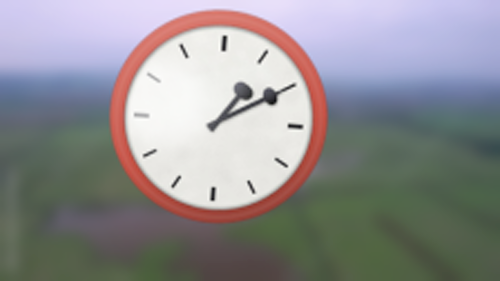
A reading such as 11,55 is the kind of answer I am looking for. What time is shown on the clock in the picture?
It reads 1,10
